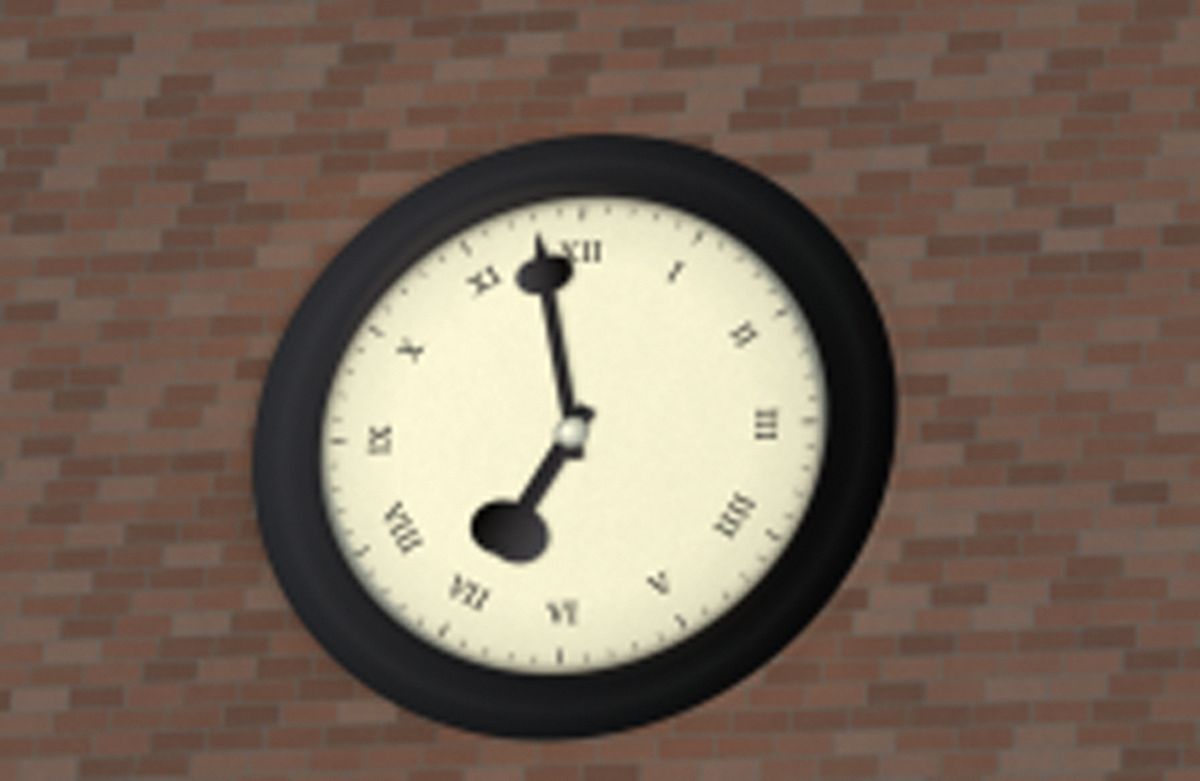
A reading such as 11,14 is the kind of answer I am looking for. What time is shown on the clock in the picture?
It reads 6,58
